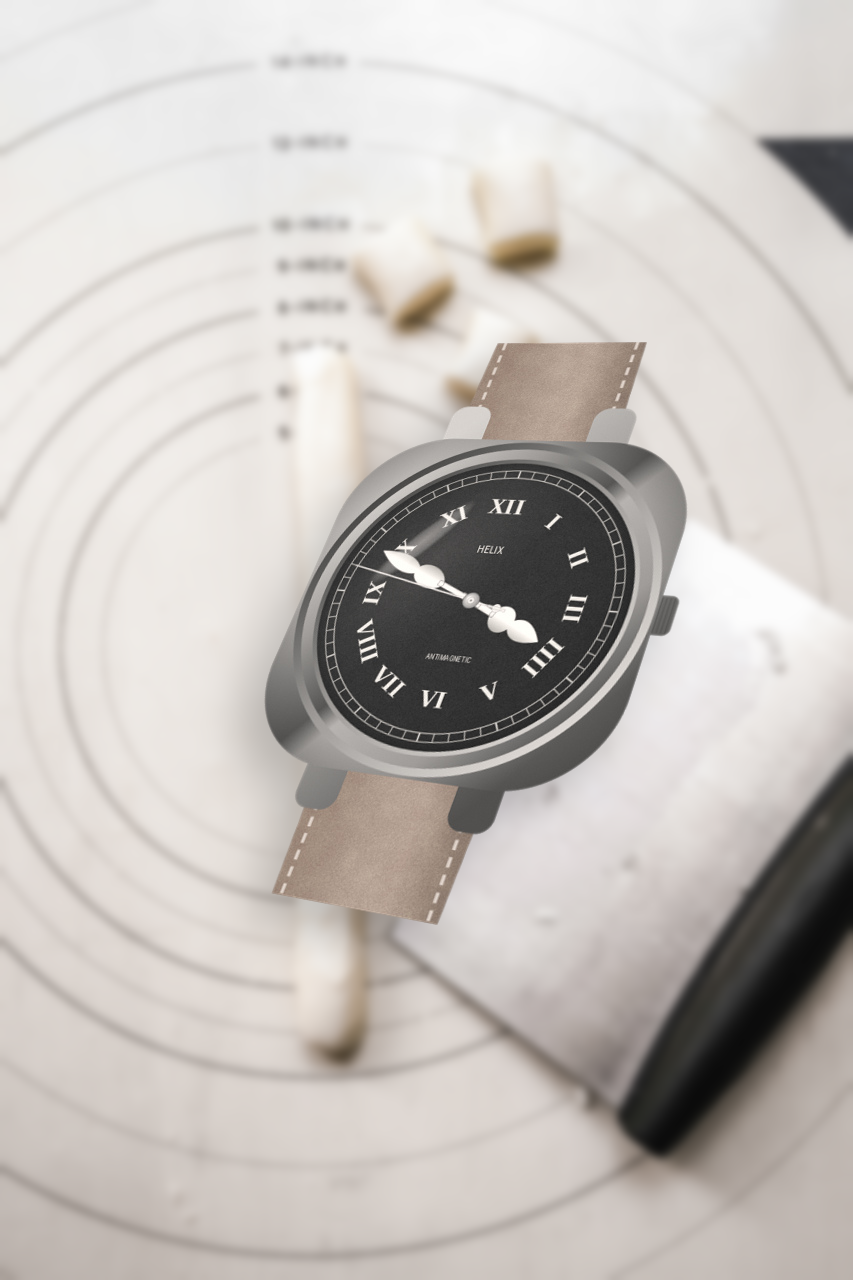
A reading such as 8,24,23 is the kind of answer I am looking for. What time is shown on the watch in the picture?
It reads 3,48,47
